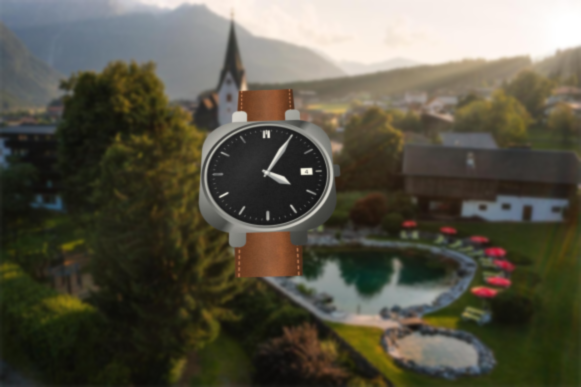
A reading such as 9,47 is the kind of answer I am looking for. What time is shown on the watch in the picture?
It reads 4,05
